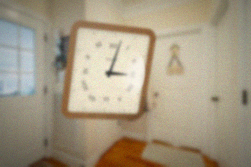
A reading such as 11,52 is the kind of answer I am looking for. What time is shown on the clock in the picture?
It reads 3,02
